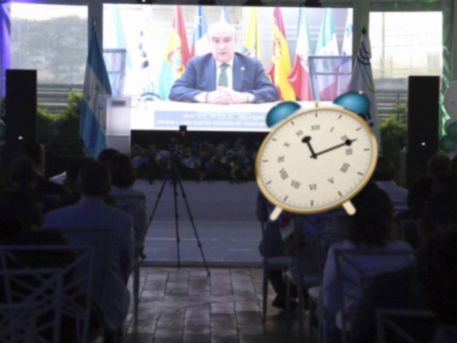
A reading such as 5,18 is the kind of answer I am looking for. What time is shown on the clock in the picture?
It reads 11,12
